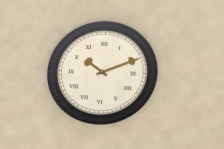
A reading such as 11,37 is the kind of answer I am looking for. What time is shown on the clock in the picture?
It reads 10,11
